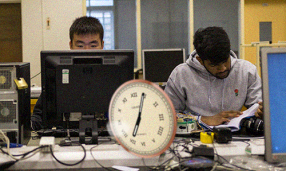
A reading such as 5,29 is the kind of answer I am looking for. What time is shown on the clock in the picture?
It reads 7,04
